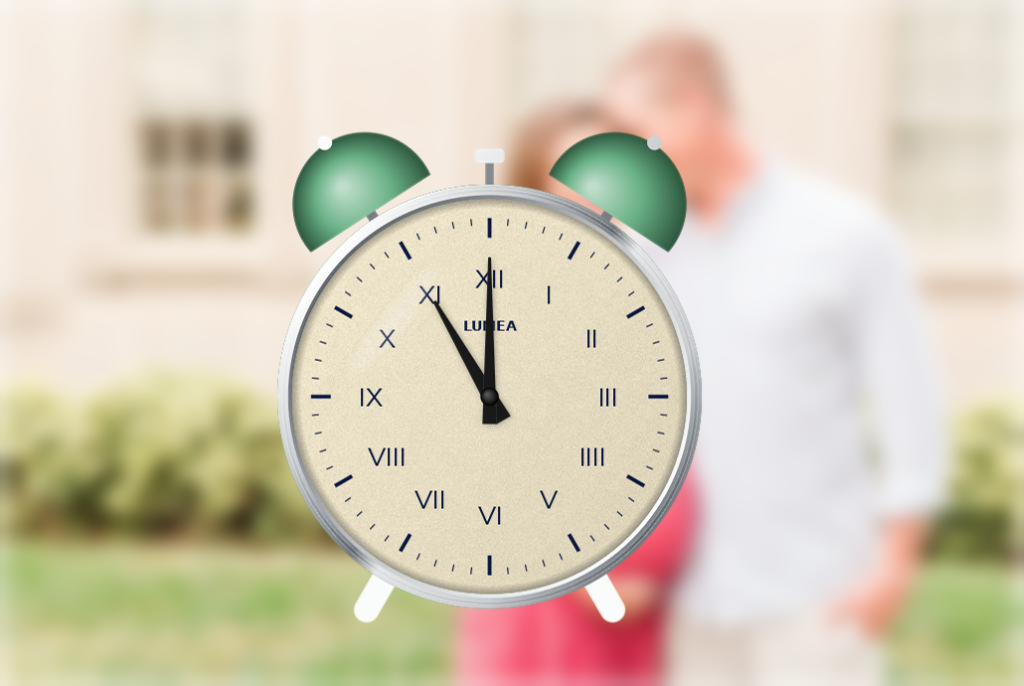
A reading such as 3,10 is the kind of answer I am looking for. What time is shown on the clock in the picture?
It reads 11,00
